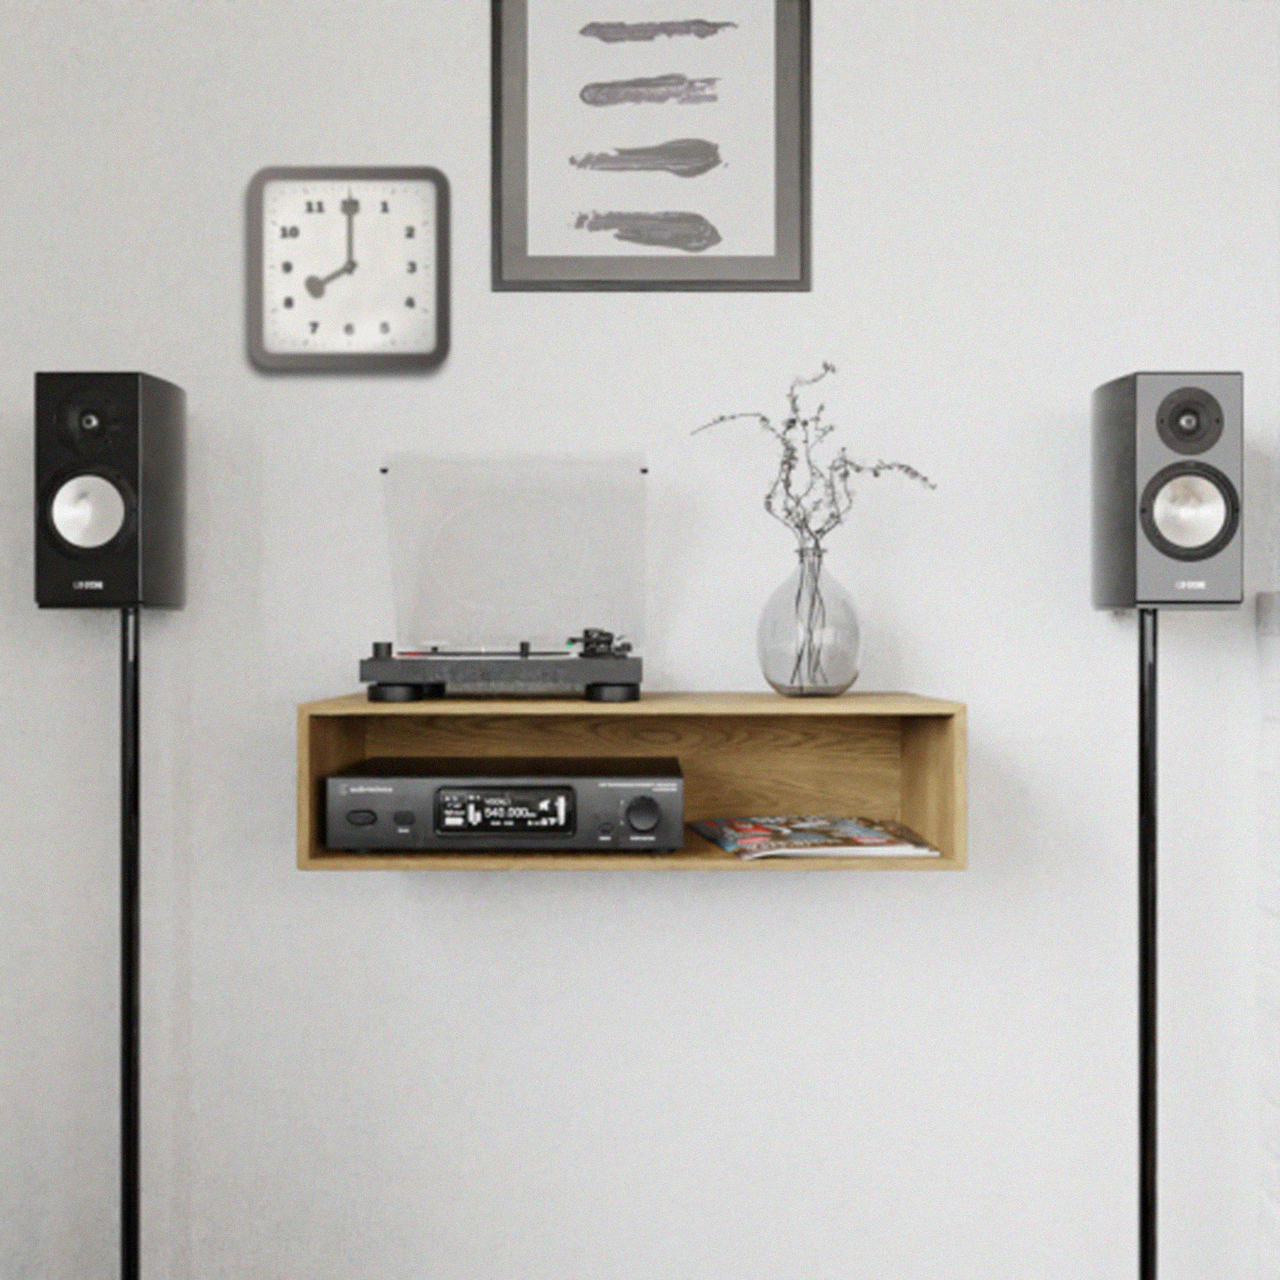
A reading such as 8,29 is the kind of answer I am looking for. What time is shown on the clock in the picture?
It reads 8,00
